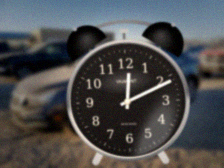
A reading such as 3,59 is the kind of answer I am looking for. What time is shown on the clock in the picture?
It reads 12,11
